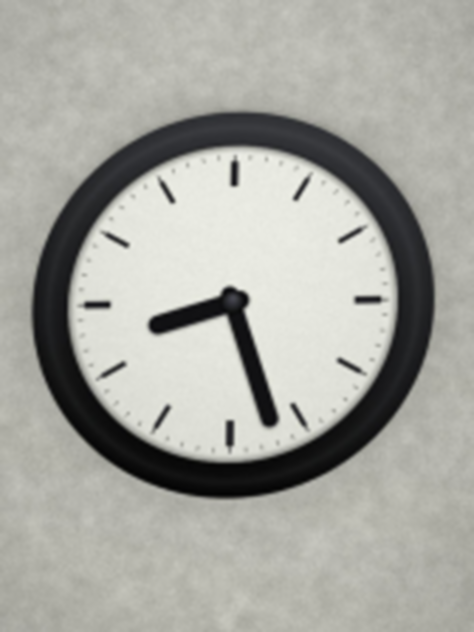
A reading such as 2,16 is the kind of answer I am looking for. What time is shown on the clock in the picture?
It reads 8,27
